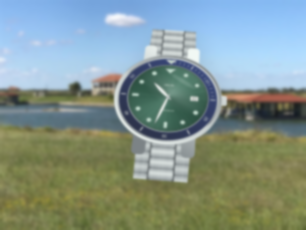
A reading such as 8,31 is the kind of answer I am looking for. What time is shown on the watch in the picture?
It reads 10,33
